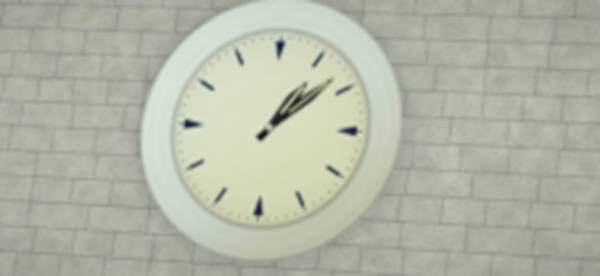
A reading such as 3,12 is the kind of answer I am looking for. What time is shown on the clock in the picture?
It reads 1,08
